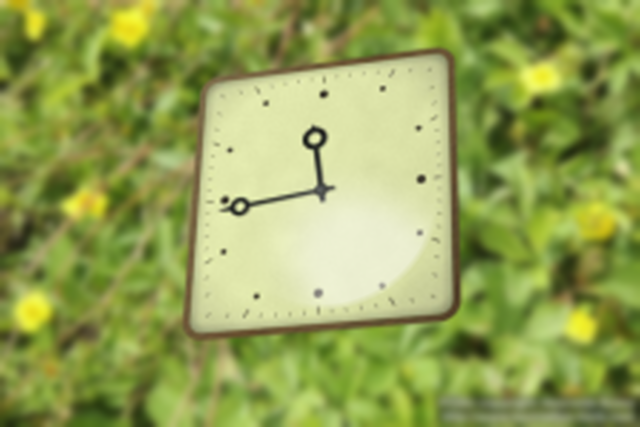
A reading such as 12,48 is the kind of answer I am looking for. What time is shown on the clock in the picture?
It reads 11,44
